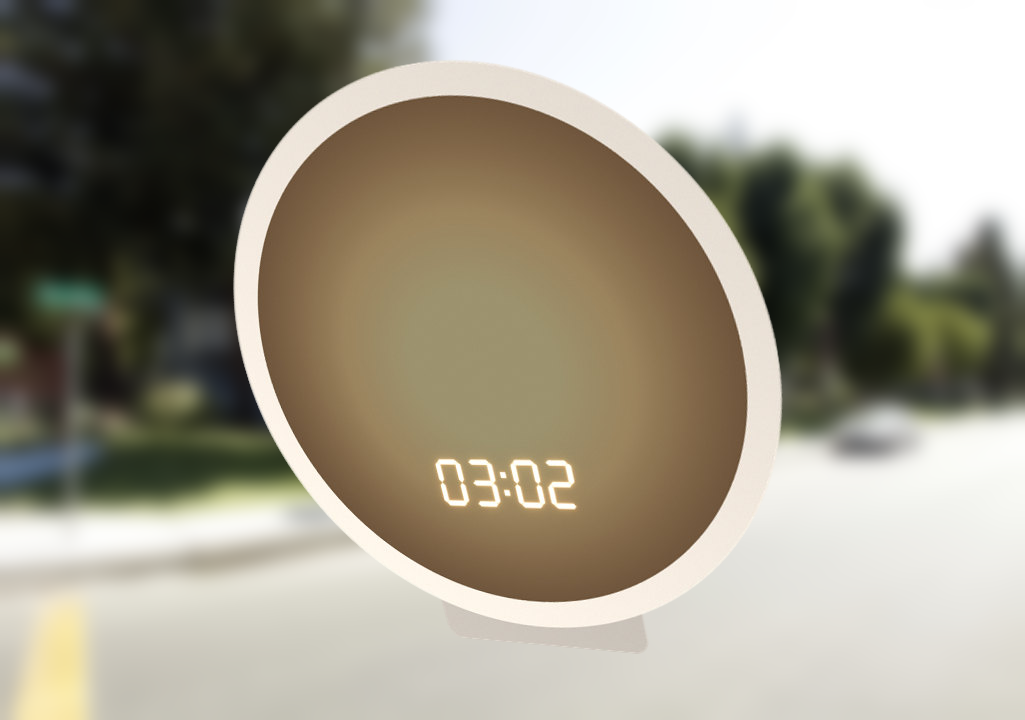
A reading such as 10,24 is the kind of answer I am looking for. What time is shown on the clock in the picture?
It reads 3,02
